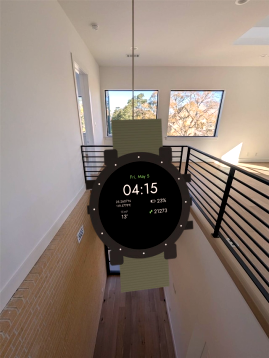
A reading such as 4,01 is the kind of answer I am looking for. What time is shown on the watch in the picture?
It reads 4,15
